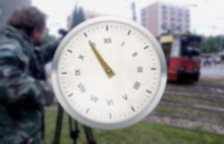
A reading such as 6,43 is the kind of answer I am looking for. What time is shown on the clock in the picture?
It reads 10,55
